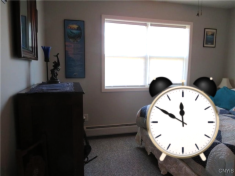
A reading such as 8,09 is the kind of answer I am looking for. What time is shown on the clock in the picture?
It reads 11,50
